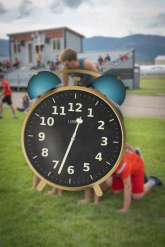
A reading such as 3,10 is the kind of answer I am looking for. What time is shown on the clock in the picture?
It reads 12,33
